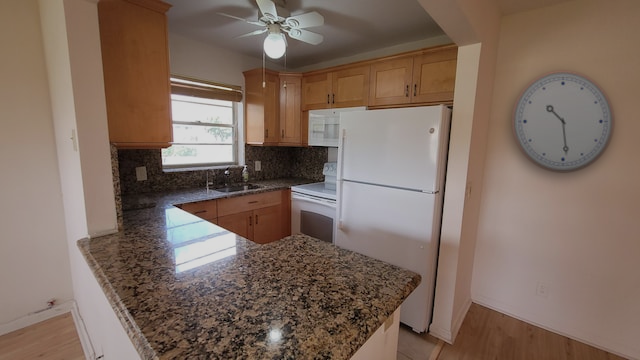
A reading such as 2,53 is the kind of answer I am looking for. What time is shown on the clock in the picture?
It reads 10,29
